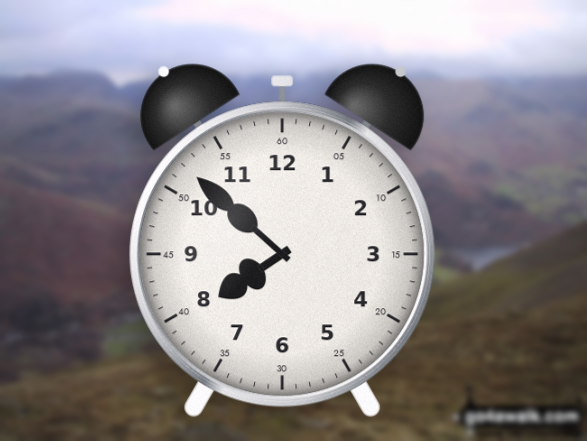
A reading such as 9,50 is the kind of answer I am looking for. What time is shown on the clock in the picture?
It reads 7,52
